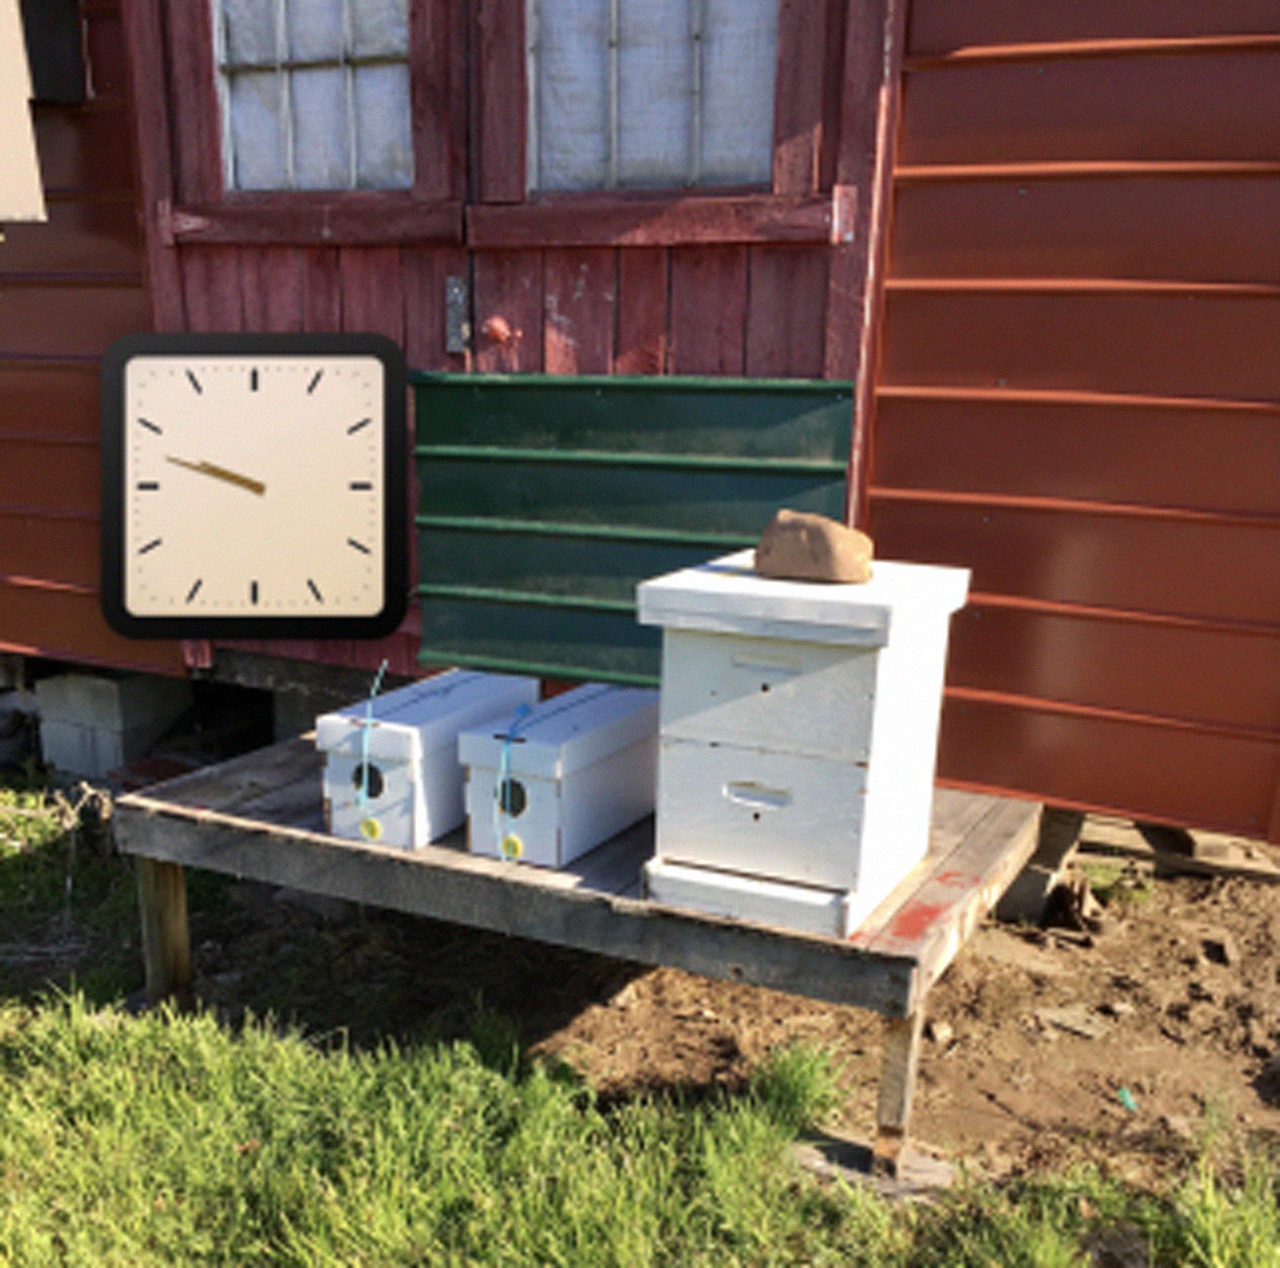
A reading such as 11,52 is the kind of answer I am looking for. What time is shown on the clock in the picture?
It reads 9,48
